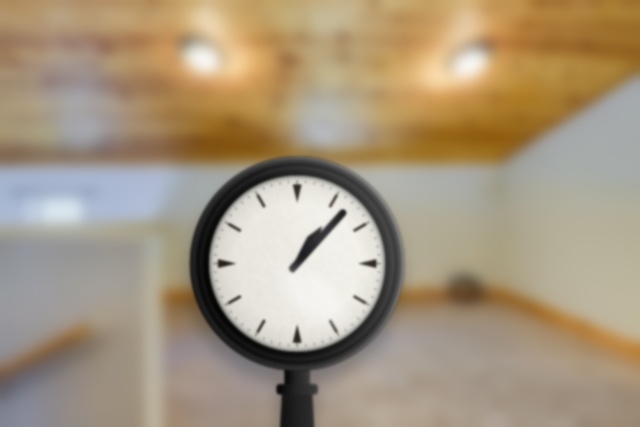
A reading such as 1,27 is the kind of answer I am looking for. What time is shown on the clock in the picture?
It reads 1,07
